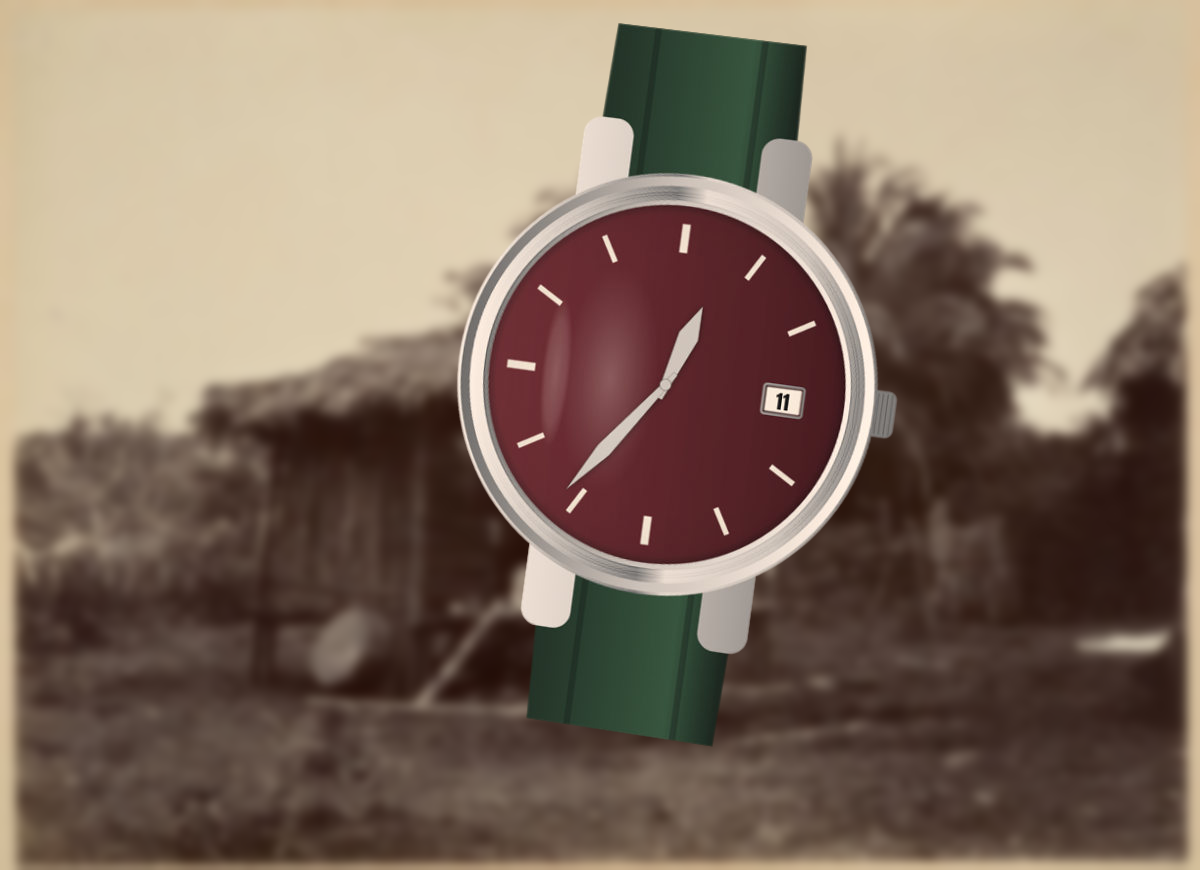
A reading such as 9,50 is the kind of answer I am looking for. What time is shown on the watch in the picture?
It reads 12,36
